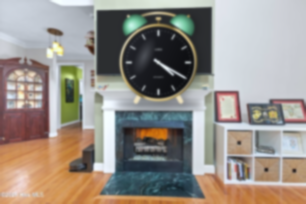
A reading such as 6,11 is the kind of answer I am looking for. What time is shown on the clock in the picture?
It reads 4,20
